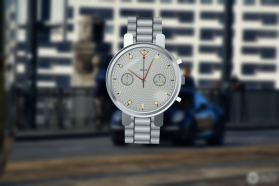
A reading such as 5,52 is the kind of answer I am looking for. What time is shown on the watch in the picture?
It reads 10,04
